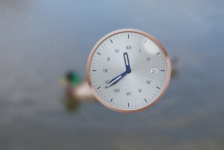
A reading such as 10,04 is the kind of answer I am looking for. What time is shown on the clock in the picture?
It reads 11,39
